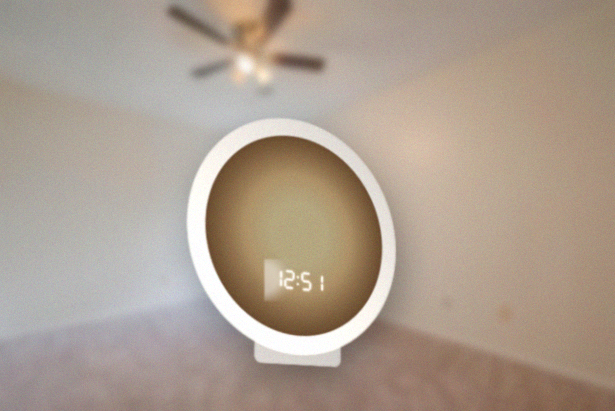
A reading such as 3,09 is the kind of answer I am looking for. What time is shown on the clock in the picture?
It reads 12,51
